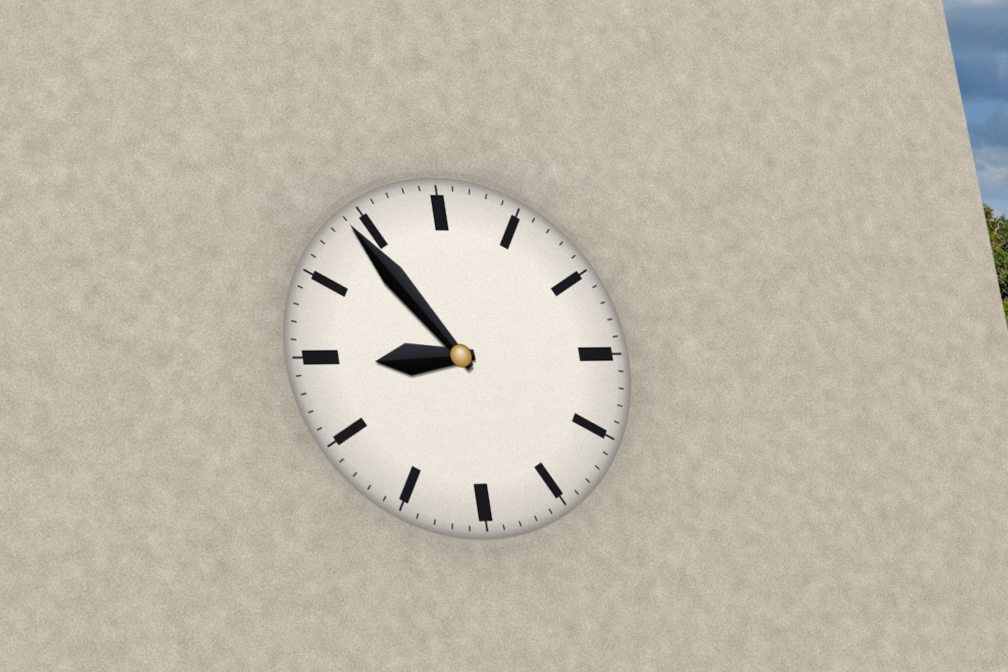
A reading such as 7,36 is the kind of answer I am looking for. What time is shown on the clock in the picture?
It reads 8,54
